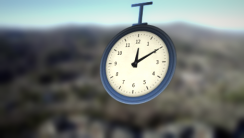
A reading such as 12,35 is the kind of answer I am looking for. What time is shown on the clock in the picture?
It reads 12,10
